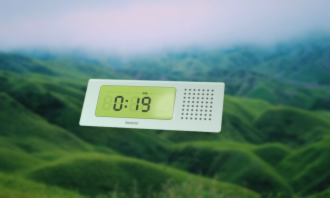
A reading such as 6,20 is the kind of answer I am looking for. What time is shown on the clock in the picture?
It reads 0,19
